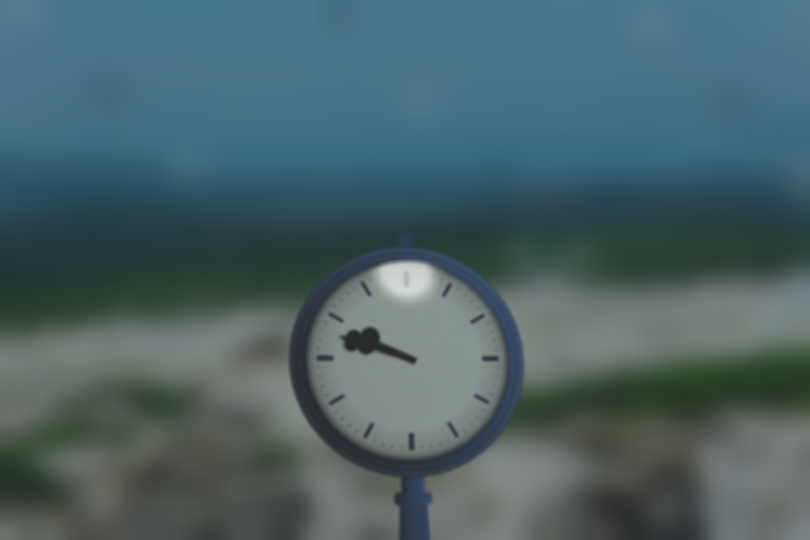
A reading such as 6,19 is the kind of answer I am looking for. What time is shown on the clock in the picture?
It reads 9,48
